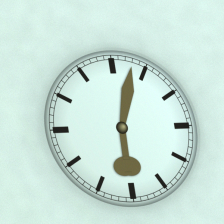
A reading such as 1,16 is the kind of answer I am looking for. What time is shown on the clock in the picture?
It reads 6,03
